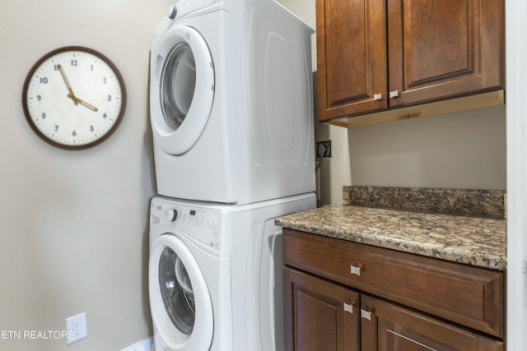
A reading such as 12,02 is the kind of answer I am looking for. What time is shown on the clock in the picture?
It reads 3,56
